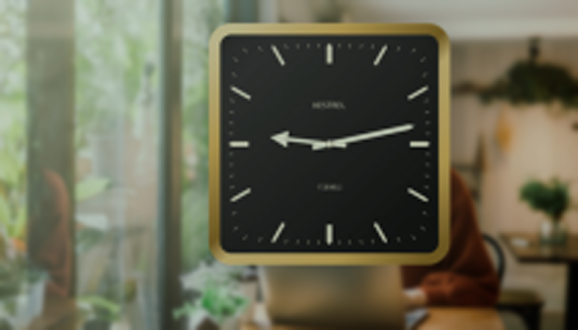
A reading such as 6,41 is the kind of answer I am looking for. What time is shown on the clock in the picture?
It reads 9,13
